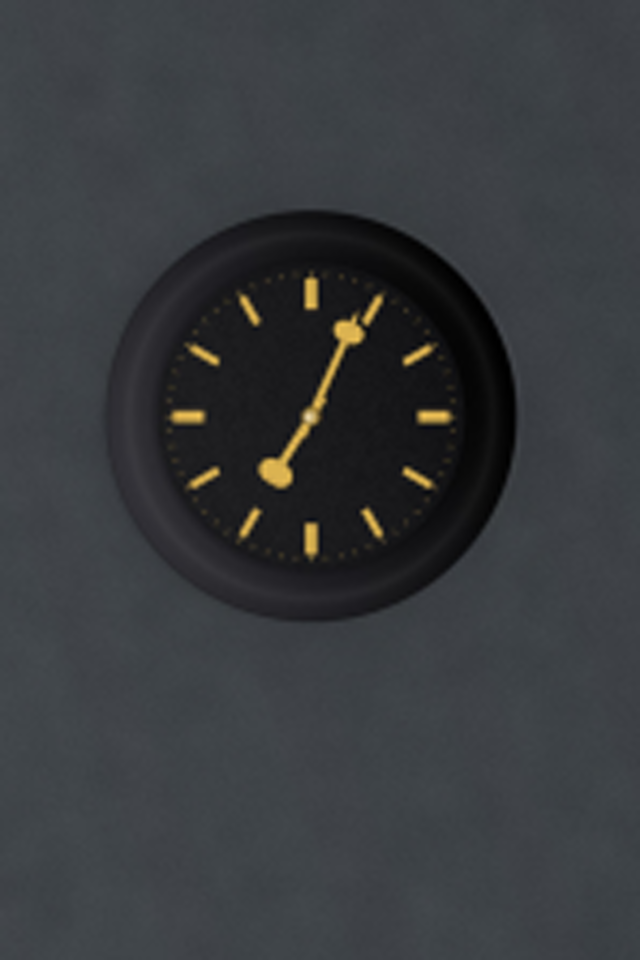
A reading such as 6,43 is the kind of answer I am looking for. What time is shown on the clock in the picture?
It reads 7,04
